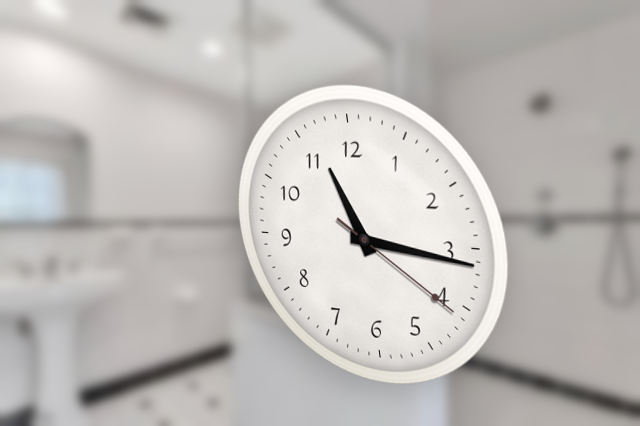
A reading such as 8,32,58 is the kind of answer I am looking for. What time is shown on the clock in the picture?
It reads 11,16,21
